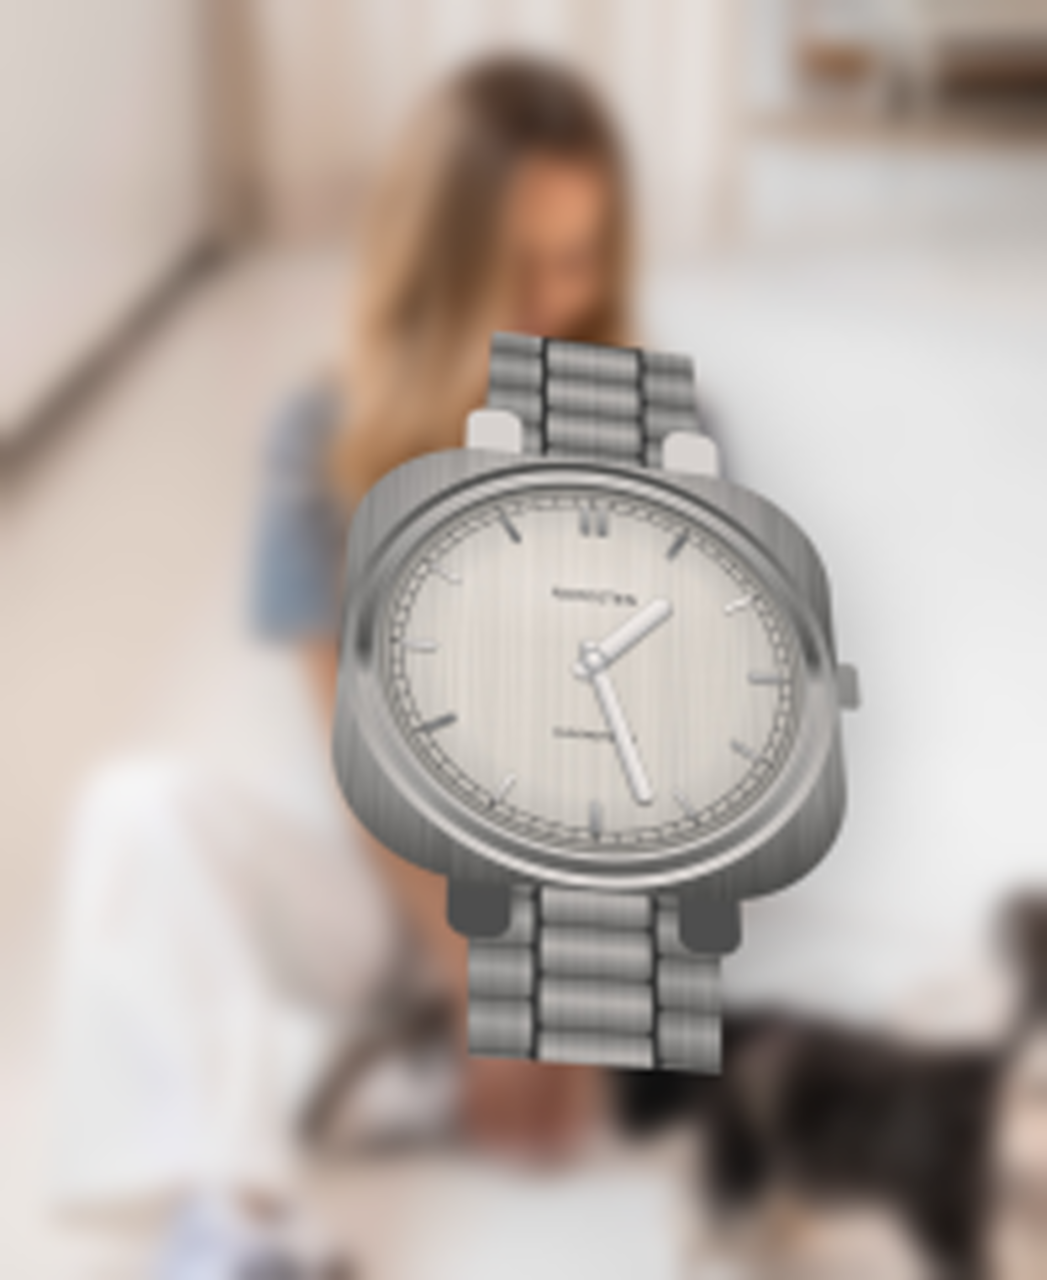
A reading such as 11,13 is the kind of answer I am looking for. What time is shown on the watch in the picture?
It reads 1,27
